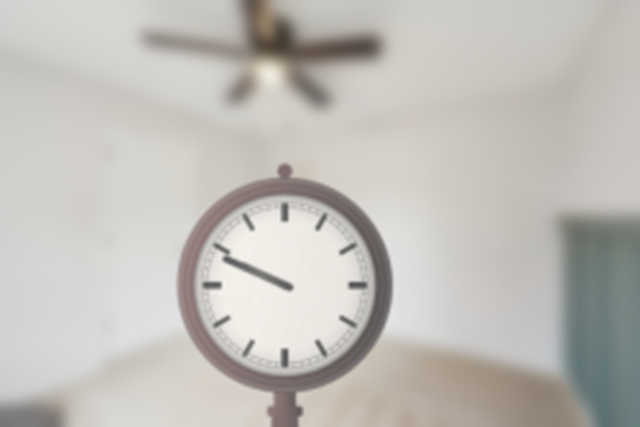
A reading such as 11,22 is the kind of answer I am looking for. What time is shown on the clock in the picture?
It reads 9,49
